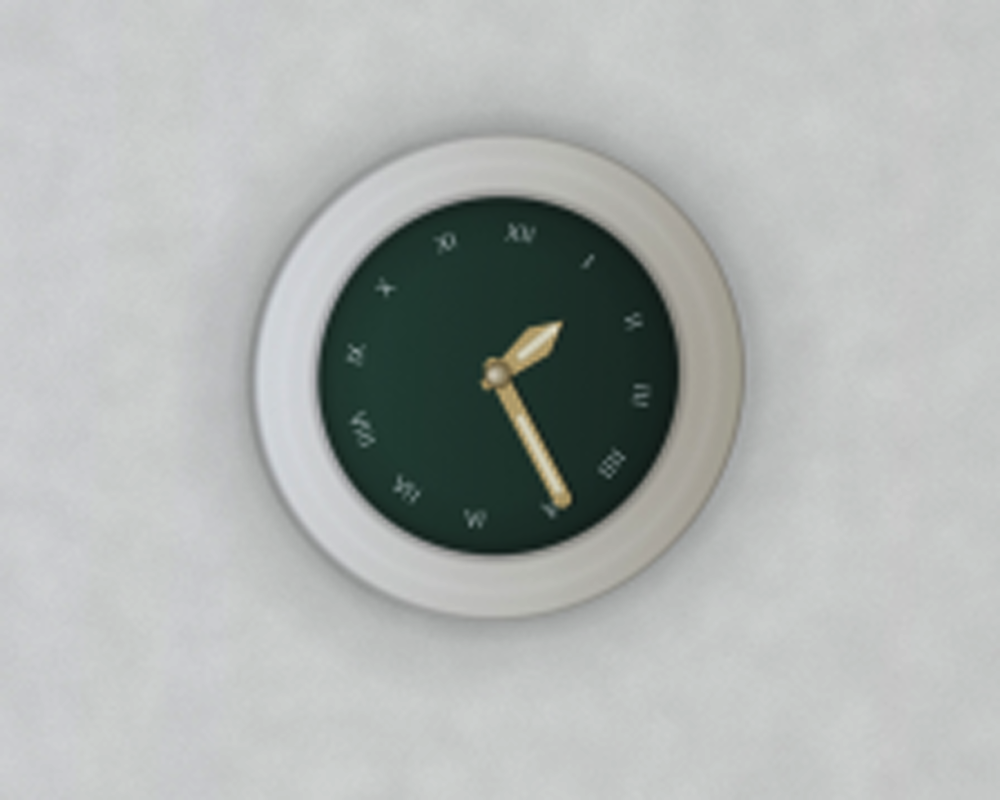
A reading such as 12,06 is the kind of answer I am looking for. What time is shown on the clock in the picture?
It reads 1,24
